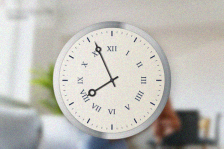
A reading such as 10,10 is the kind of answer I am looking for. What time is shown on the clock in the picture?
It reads 7,56
